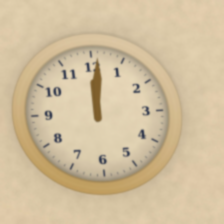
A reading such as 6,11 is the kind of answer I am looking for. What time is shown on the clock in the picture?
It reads 12,01
